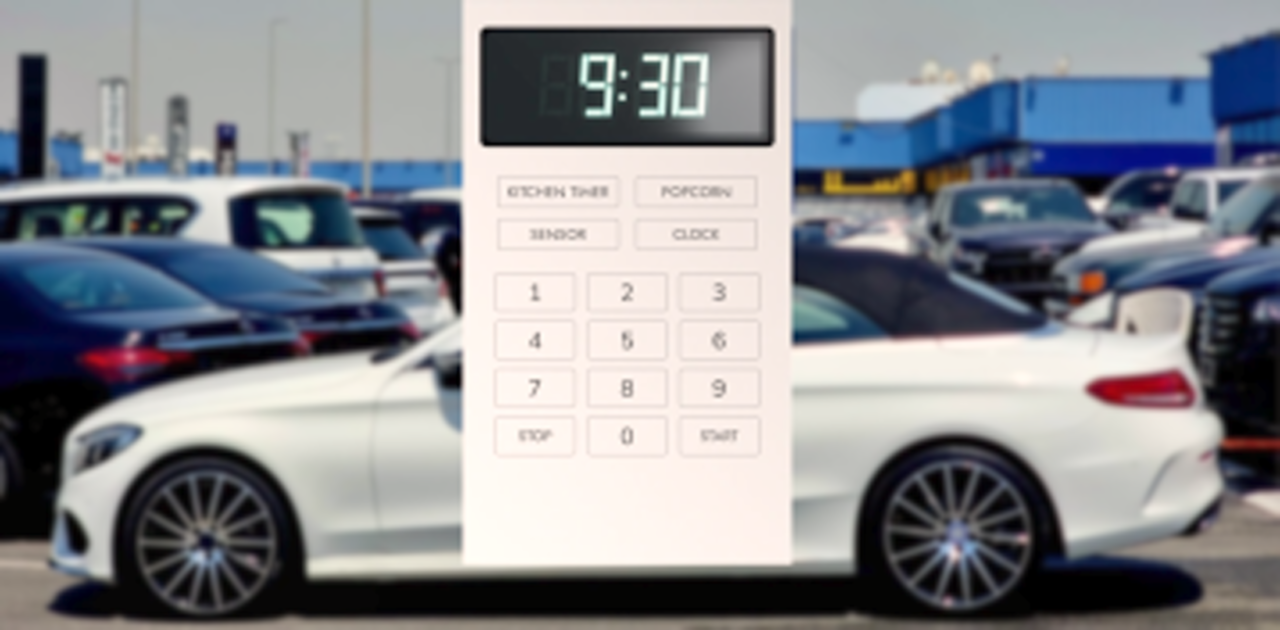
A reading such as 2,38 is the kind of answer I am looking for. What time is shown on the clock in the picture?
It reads 9,30
